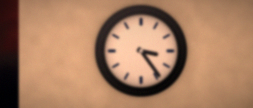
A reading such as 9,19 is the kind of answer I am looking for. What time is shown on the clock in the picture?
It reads 3,24
